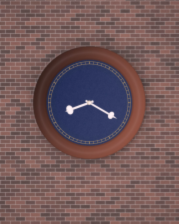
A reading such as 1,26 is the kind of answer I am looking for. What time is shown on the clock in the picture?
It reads 8,20
